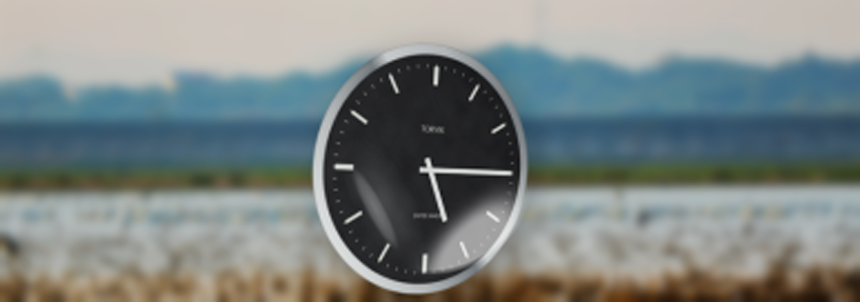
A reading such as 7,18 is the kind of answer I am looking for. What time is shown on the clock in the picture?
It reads 5,15
